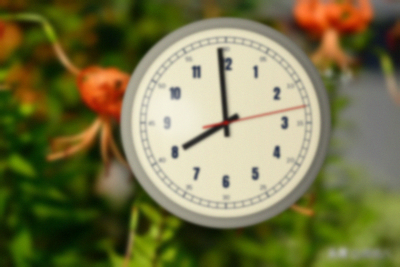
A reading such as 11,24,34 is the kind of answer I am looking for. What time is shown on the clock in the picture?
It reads 7,59,13
